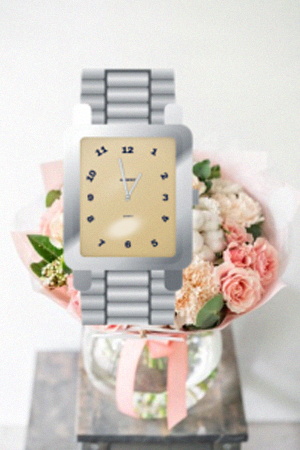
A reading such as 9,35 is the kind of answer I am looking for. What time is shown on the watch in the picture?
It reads 12,58
